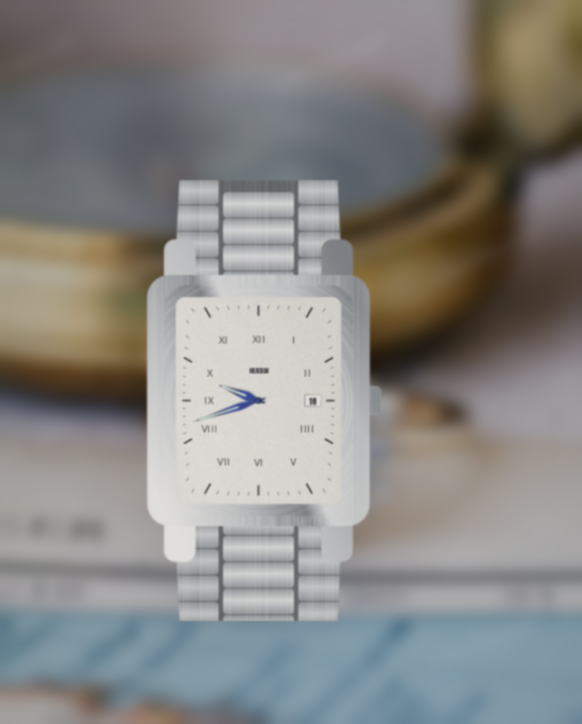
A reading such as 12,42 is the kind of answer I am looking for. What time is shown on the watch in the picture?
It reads 9,42
